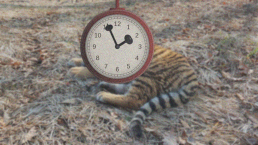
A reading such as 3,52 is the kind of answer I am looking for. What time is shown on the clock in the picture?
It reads 1,56
